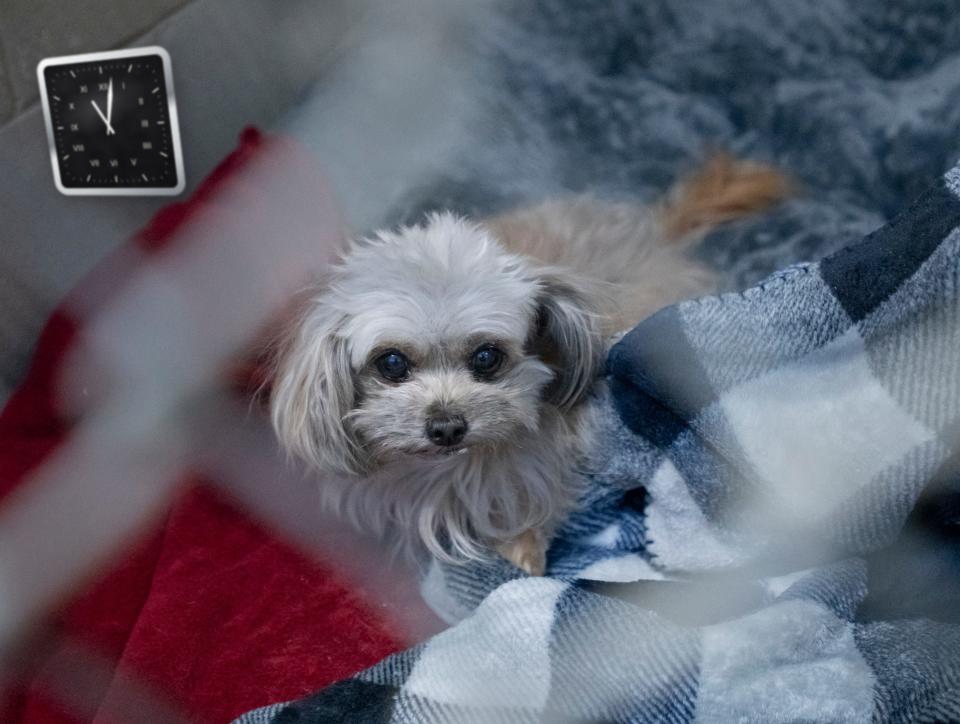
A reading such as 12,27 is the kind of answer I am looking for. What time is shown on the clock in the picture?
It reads 11,02
